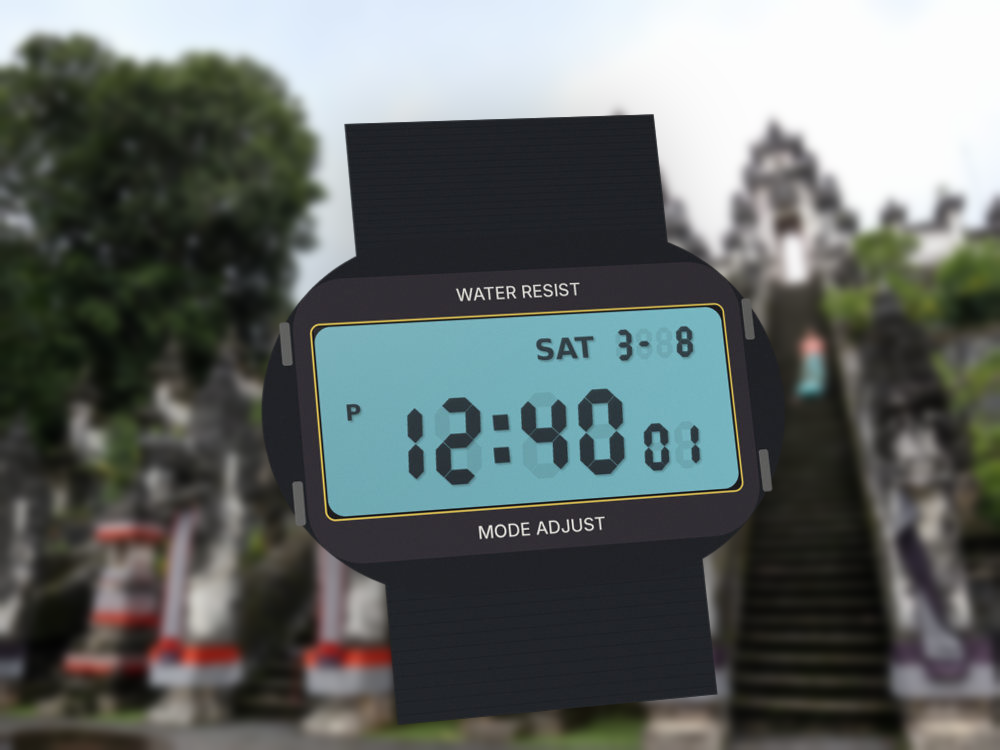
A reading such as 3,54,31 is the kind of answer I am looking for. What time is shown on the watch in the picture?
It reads 12,40,01
